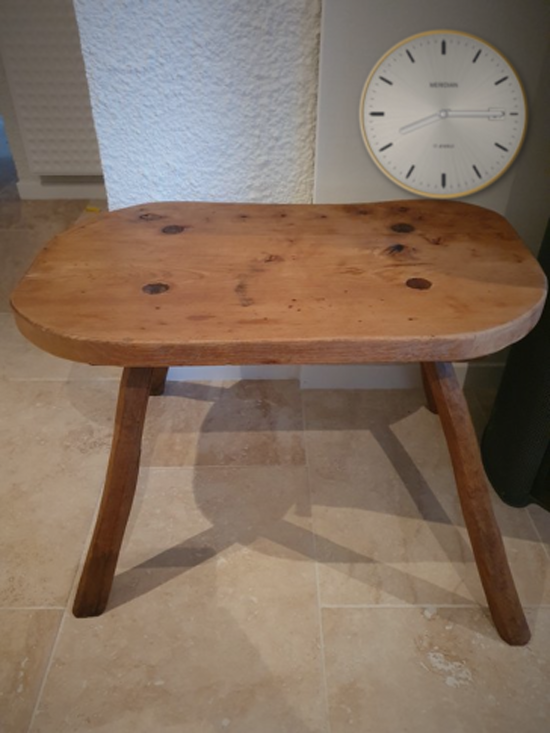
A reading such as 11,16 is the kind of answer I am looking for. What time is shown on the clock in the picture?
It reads 8,15
